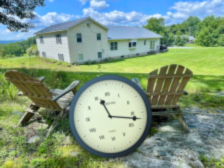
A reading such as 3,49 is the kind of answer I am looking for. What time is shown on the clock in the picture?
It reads 11,17
